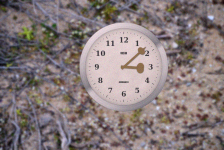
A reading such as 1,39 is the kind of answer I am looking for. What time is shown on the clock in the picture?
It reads 3,08
